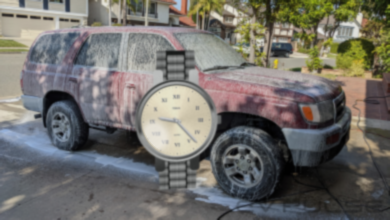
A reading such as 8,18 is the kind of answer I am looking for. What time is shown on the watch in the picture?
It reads 9,23
